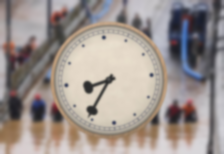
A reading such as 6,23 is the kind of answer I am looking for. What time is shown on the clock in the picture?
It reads 8,36
